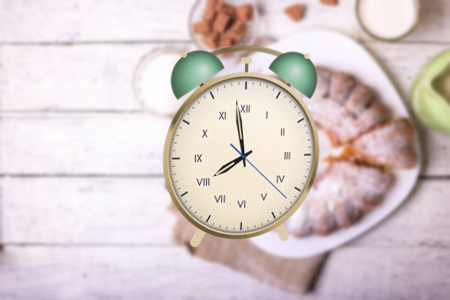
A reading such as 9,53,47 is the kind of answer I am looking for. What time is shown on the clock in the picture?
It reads 7,58,22
